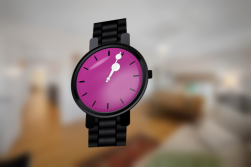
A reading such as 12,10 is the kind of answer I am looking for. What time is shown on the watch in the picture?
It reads 1,04
